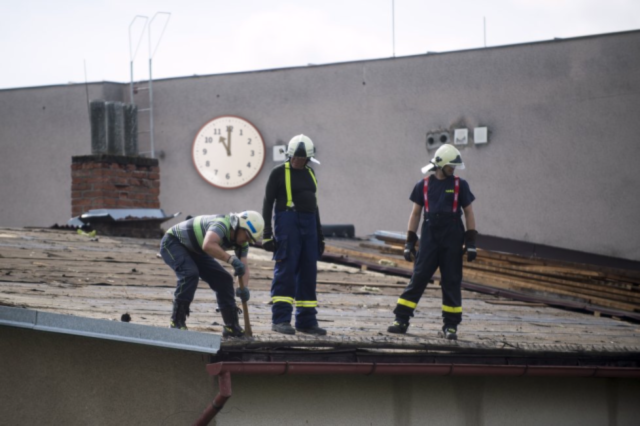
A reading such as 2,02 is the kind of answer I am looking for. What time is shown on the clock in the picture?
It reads 11,00
